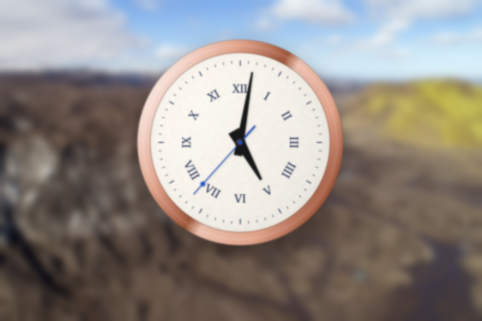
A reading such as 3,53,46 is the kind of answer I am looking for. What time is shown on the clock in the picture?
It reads 5,01,37
